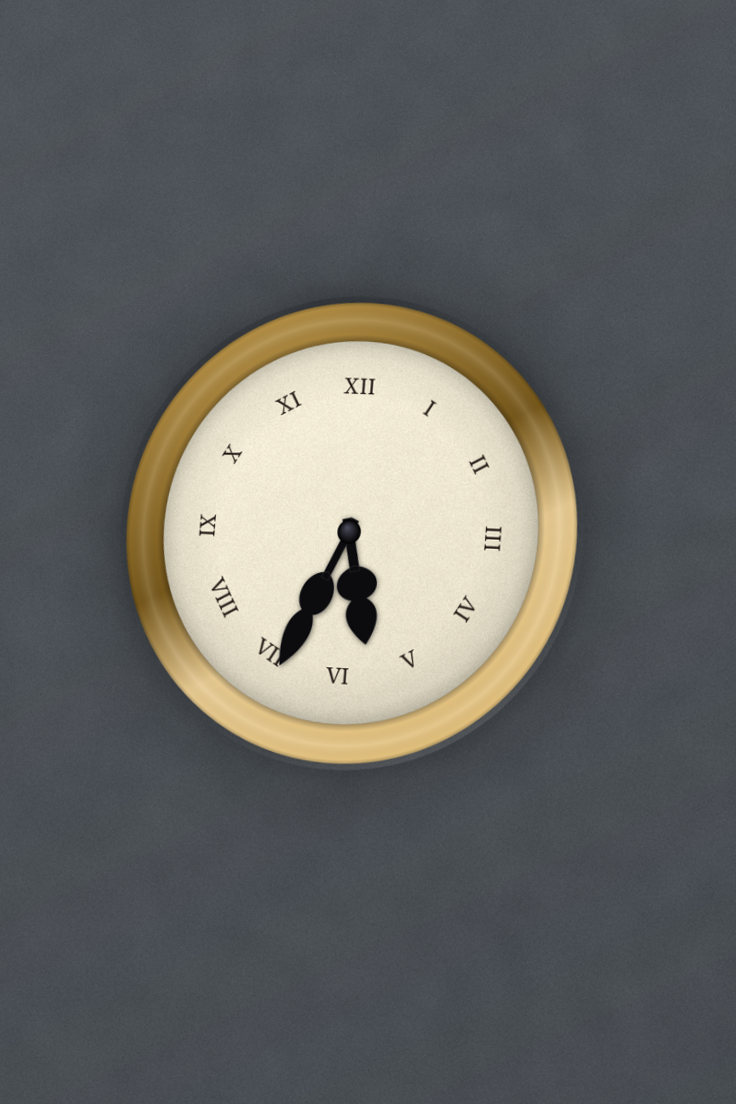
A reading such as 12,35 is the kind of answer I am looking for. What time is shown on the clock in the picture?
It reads 5,34
